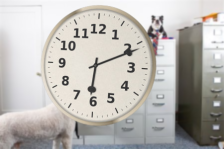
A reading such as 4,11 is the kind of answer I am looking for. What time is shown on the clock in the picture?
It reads 6,11
